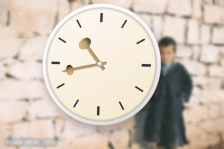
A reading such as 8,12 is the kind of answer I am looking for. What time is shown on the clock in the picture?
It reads 10,43
